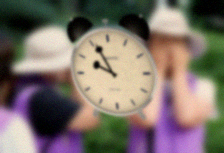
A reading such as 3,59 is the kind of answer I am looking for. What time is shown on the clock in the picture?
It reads 9,56
